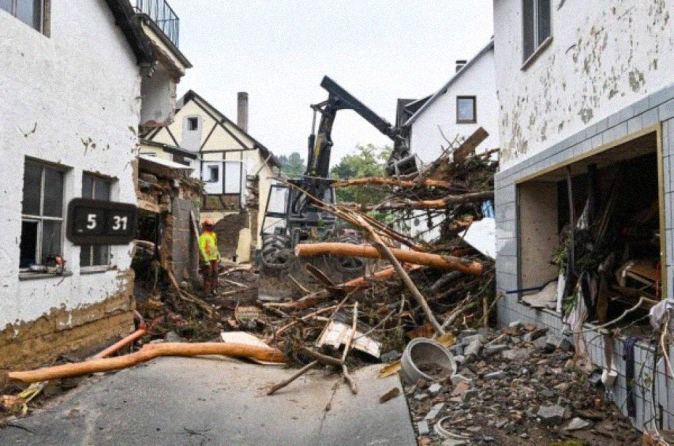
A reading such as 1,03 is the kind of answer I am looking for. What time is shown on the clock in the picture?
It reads 5,31
